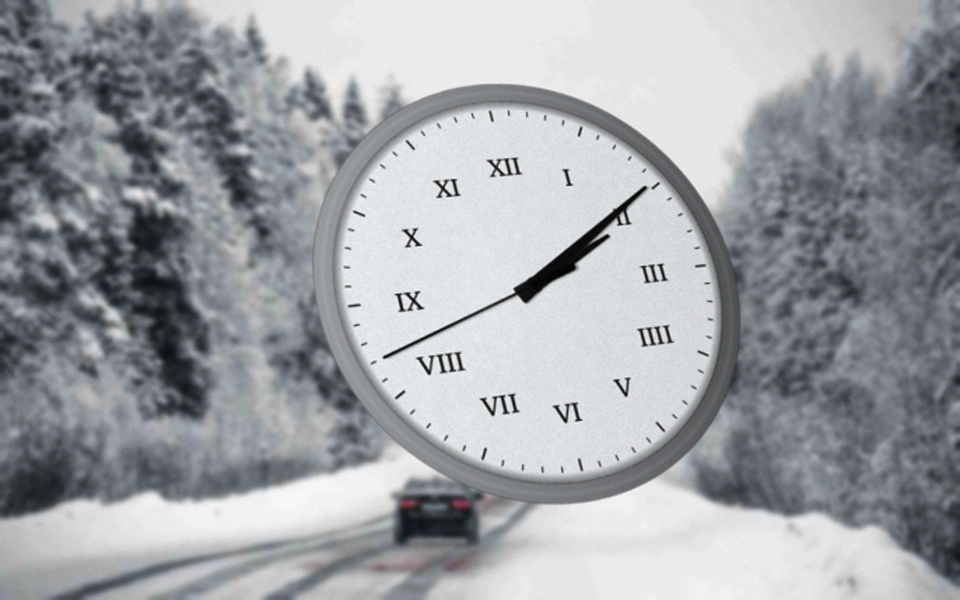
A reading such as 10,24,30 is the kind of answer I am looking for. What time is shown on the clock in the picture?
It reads 2,09,42
